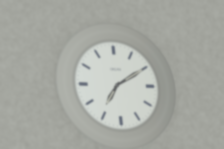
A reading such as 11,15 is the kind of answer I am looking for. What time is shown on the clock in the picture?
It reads 7,10
